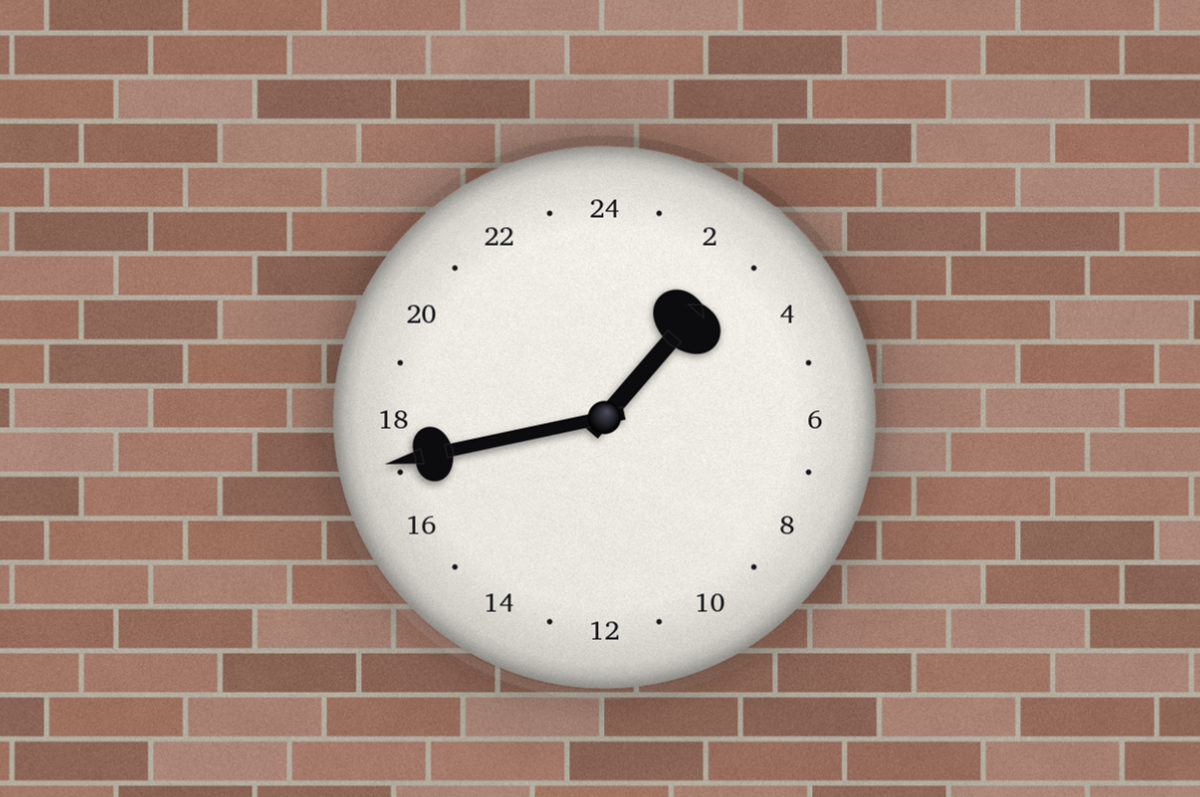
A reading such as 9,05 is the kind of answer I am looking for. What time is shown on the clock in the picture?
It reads 2,43
